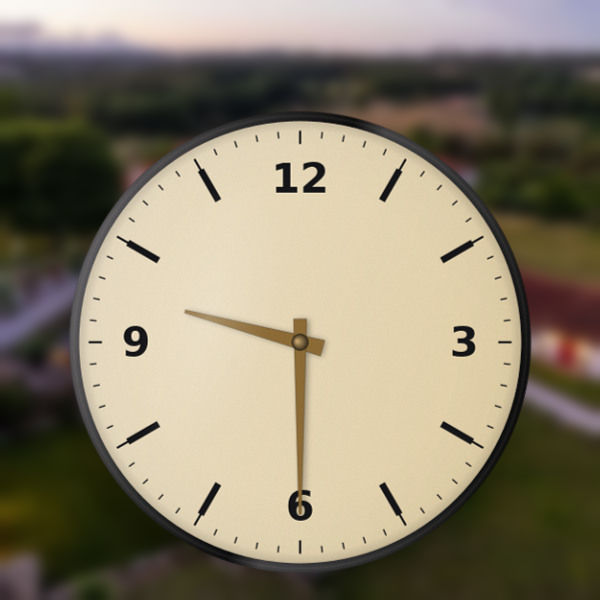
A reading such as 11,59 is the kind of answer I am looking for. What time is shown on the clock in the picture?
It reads 9,30
